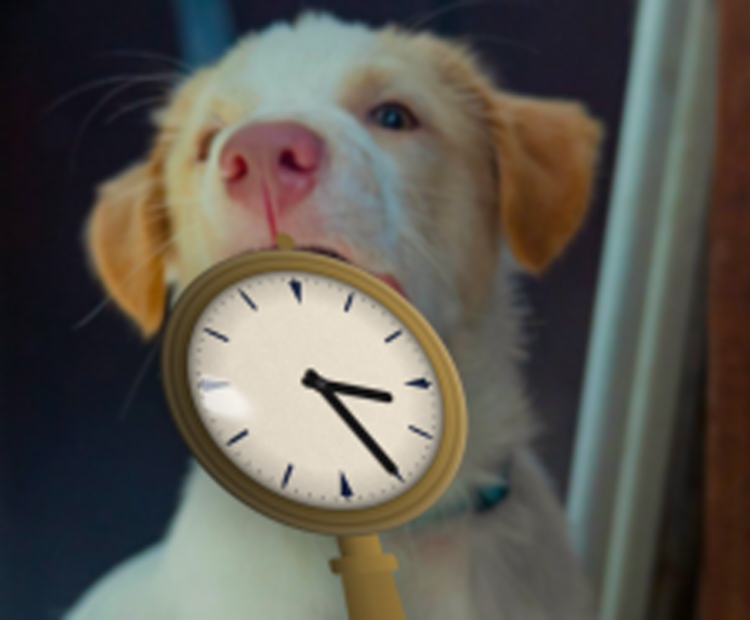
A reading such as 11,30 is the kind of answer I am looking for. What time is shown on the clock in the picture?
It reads 3,25
